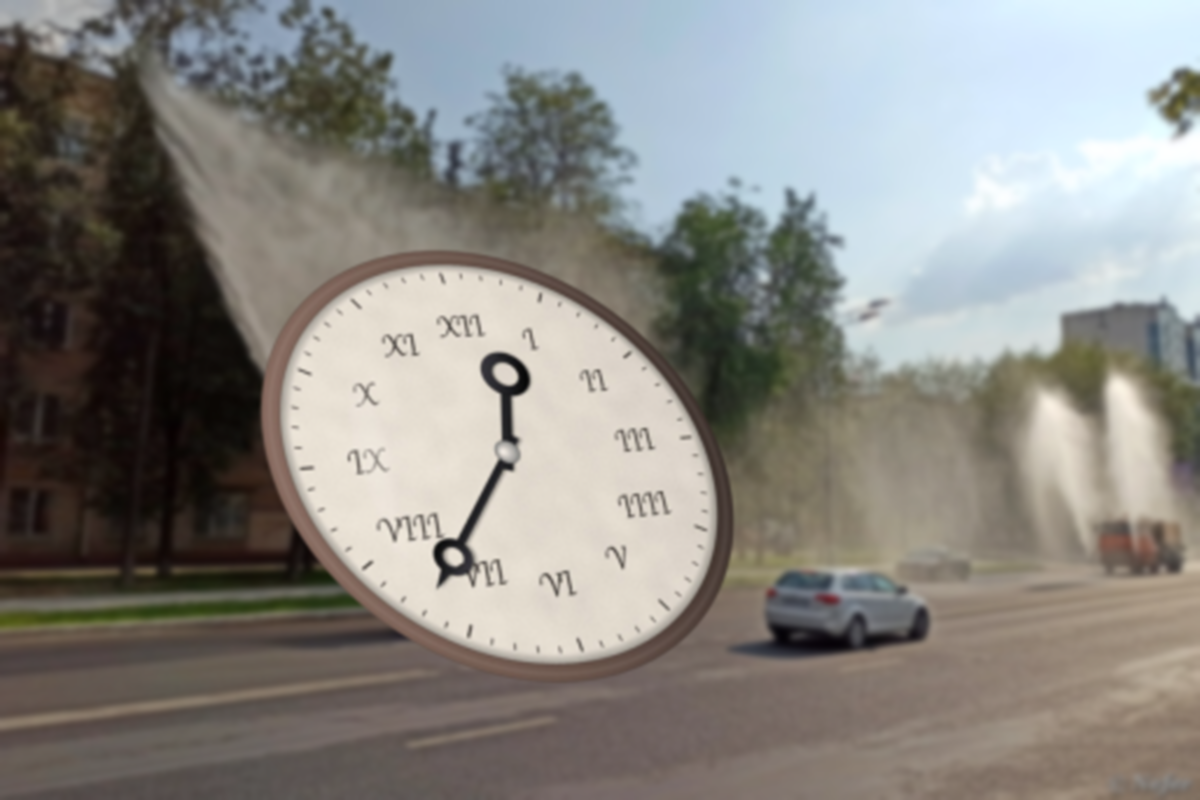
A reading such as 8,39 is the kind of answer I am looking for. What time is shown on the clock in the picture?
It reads 12,37
